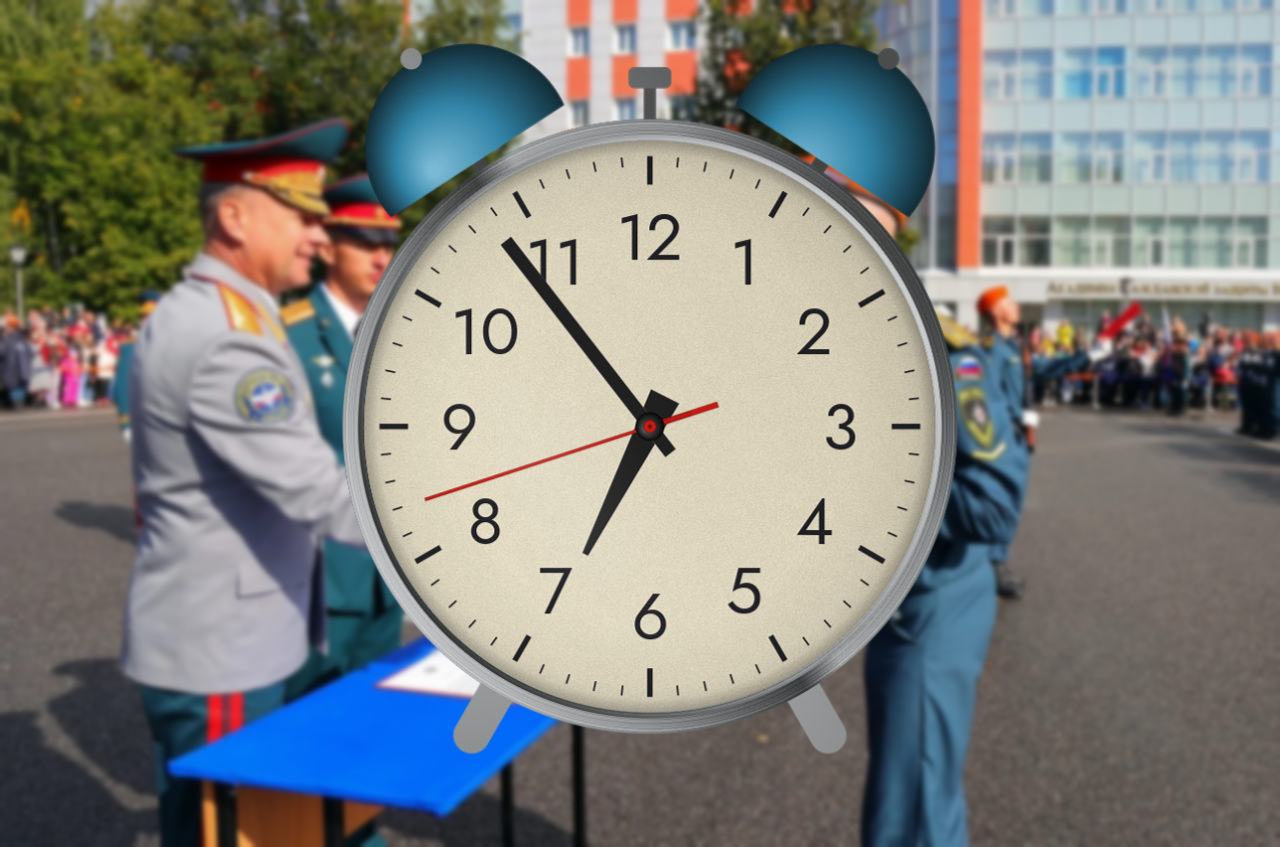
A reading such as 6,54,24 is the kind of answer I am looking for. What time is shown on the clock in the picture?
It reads 6,53,42
